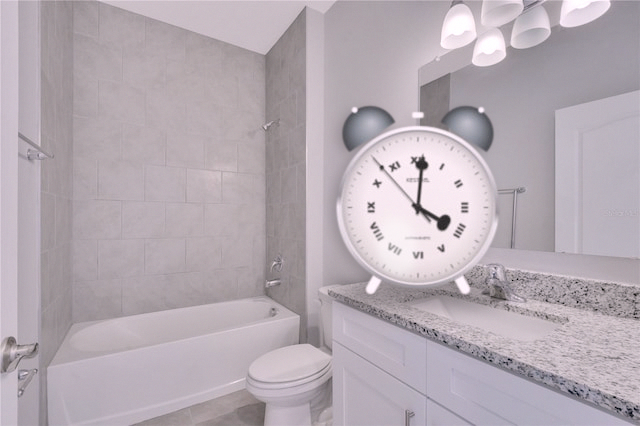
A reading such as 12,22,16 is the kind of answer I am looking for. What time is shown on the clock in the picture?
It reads 4,00,53
